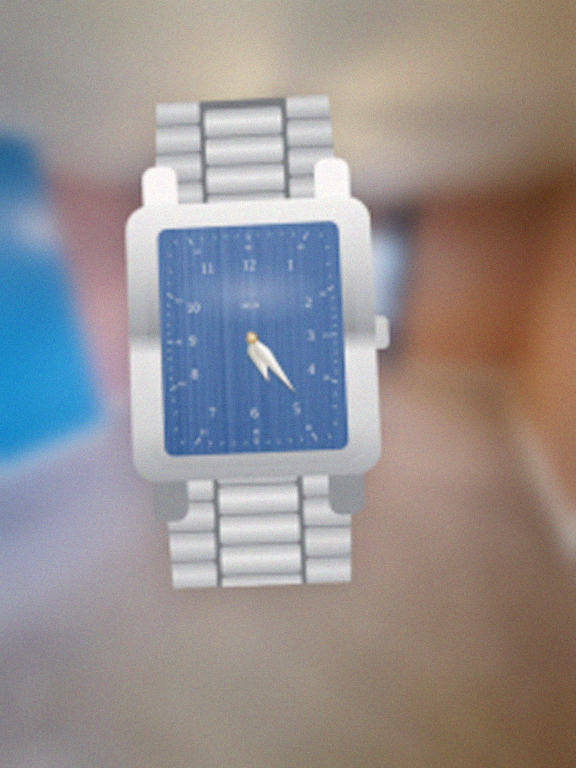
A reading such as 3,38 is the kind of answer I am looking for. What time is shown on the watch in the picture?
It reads 5,24
